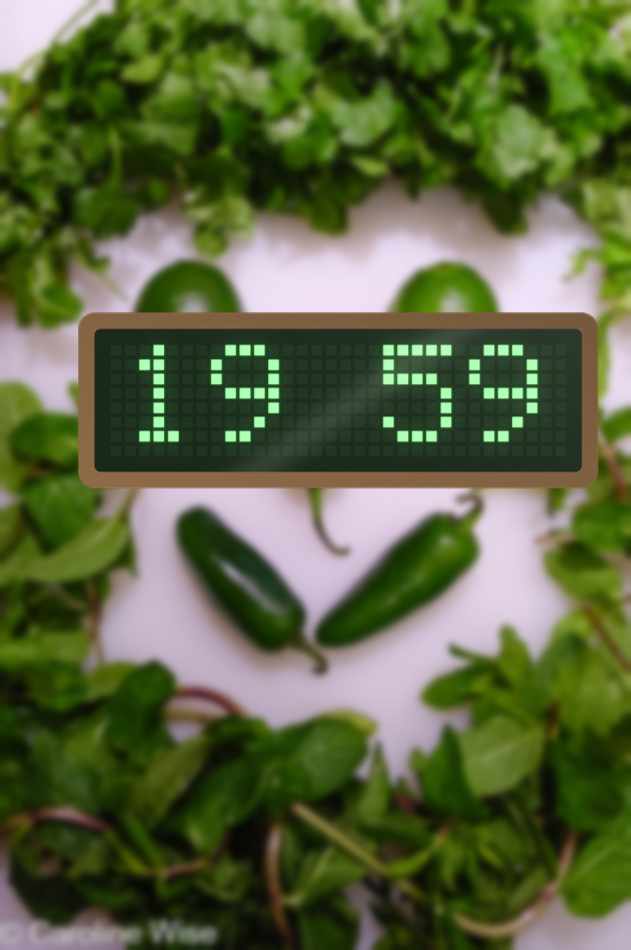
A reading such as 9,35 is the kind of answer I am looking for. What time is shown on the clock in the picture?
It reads 19,59
